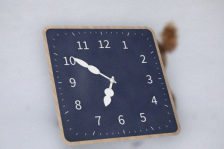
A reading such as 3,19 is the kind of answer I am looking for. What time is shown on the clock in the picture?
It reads 6,51
